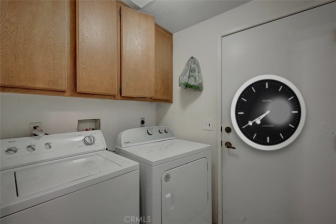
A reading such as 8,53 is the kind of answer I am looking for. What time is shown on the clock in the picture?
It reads 7,40
